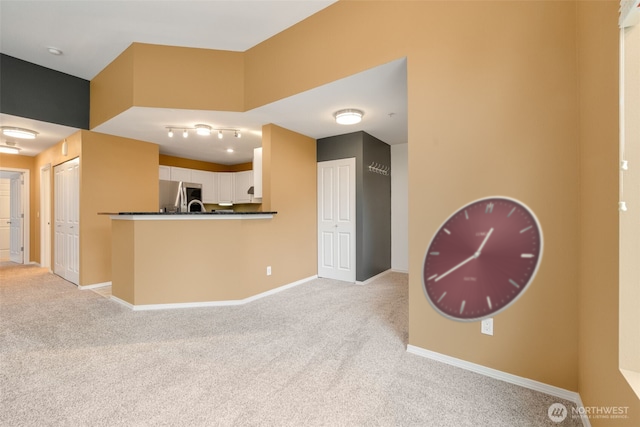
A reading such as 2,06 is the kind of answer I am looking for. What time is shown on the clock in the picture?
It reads 12,39
